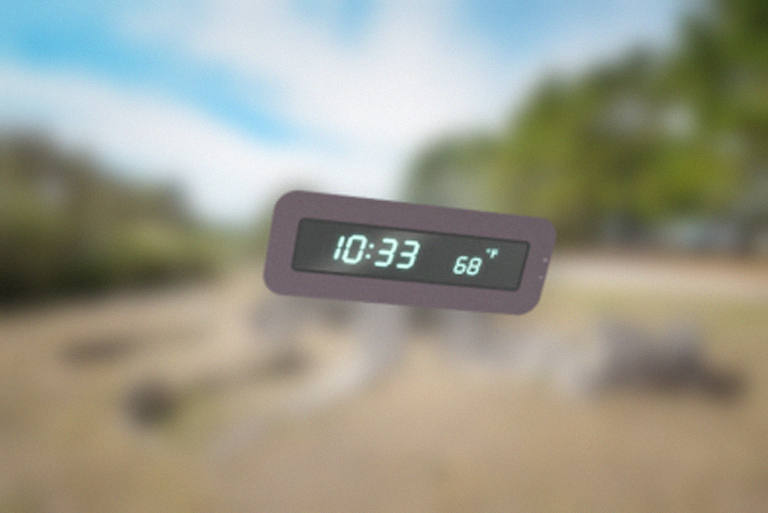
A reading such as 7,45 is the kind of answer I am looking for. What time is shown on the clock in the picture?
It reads 10,33
